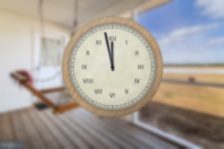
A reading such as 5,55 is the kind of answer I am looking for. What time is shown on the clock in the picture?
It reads 11,58
